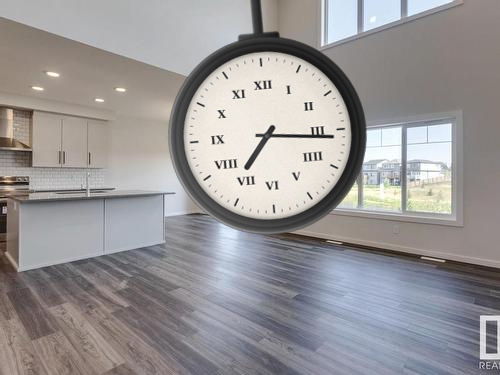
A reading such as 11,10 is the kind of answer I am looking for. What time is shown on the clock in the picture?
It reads 7,16
